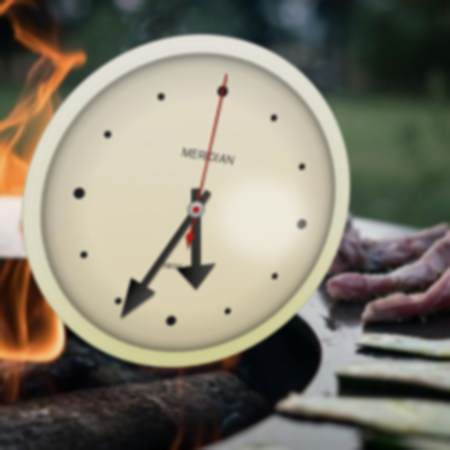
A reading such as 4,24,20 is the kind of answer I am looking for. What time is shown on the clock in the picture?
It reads 5,34,00
